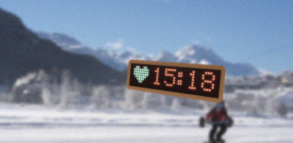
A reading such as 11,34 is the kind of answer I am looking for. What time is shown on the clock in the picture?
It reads 15,18
